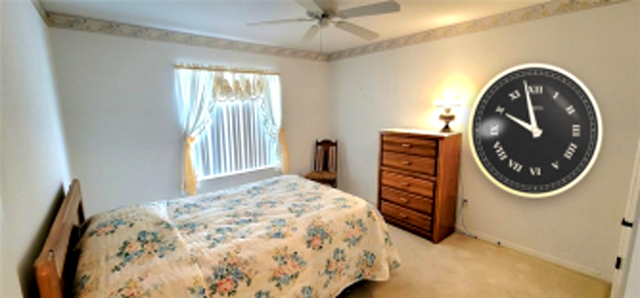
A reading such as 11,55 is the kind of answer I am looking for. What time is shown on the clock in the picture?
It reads 9,58
